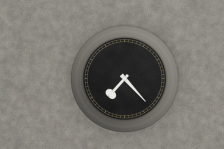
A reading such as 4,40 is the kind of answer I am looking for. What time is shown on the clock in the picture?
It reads 7,23
